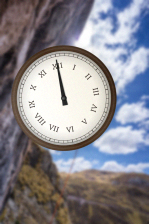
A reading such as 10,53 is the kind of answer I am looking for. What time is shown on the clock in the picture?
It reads 12,00
